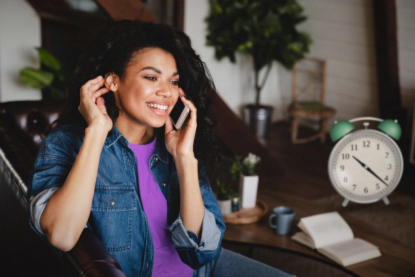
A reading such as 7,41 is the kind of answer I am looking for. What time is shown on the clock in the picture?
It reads 10,22
